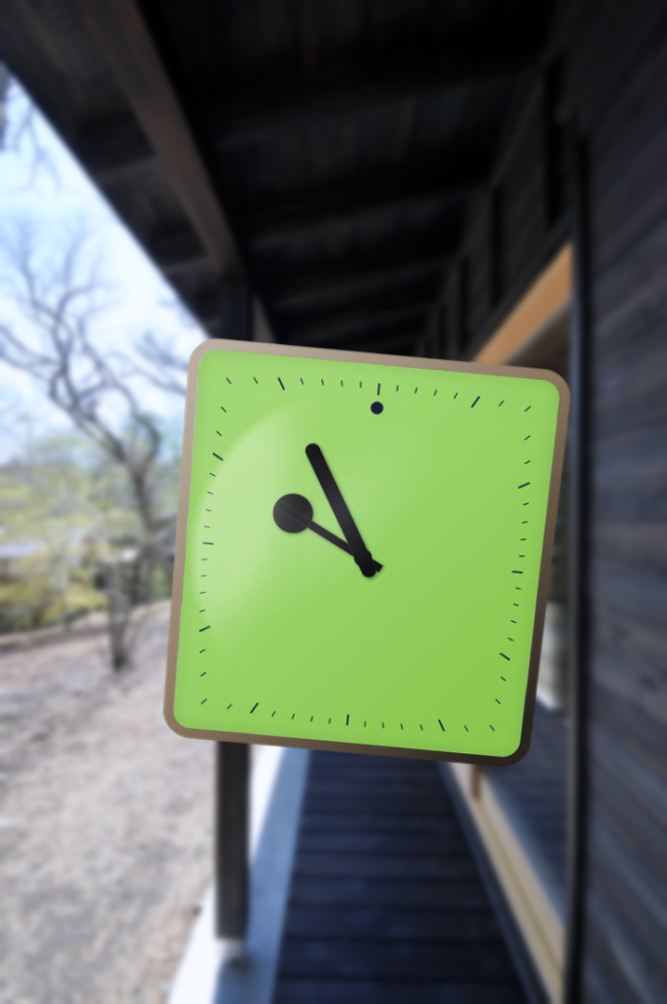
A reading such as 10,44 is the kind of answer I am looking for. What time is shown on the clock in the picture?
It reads 9,55
